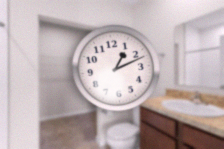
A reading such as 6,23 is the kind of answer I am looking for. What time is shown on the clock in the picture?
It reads 1,12
